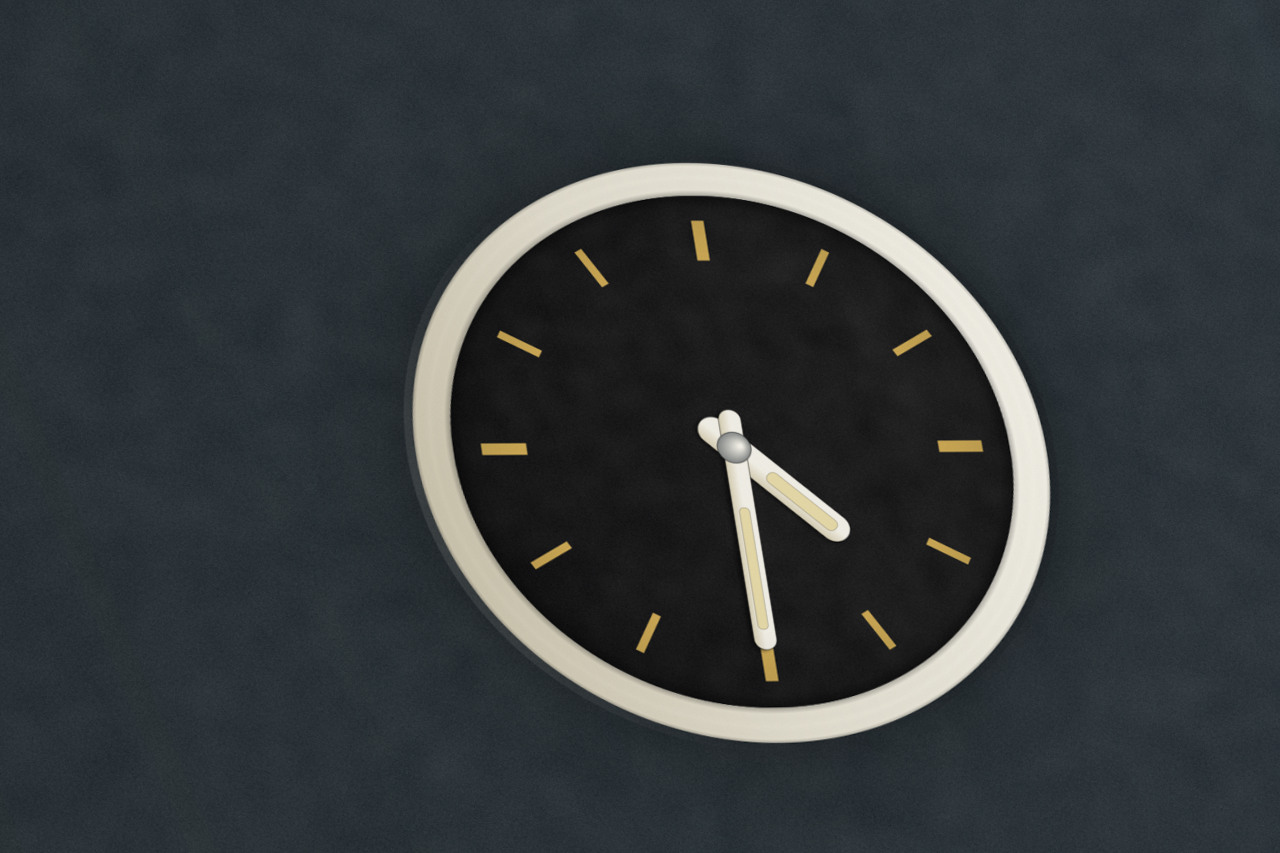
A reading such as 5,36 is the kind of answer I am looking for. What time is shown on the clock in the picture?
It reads 4,30
